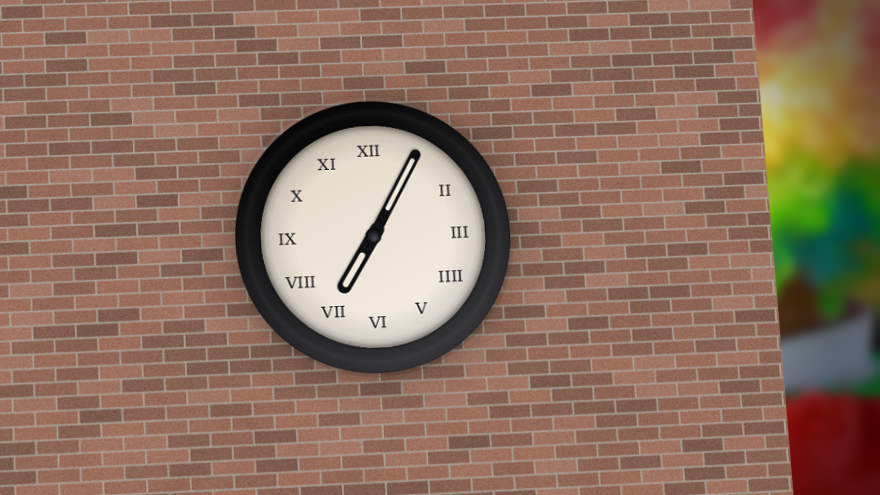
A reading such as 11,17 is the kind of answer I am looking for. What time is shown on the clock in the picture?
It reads 7,05
